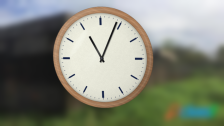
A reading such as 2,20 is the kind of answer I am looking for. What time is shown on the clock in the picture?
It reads 11,04
